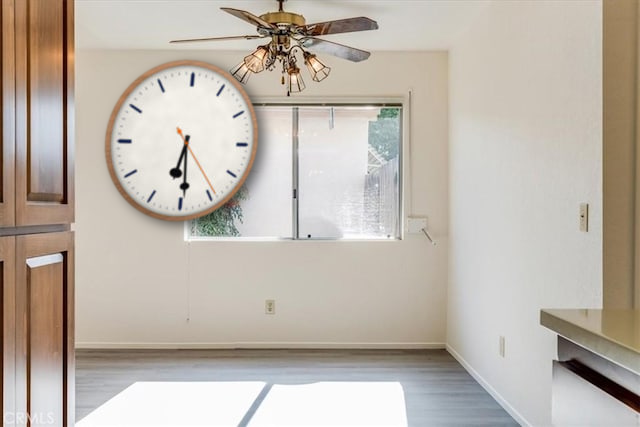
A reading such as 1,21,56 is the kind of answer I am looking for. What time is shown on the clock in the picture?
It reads 6,29,24
